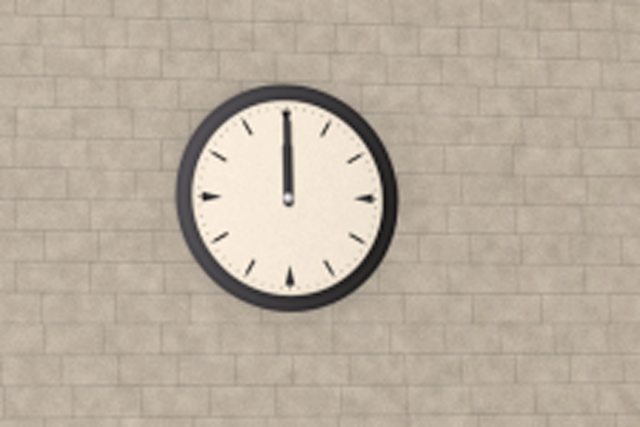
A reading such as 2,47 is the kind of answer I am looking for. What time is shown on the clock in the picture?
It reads 12,00
